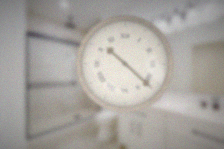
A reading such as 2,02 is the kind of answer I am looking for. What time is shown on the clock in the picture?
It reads 10,22
